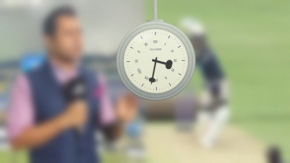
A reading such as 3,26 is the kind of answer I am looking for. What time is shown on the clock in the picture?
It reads 3,32
